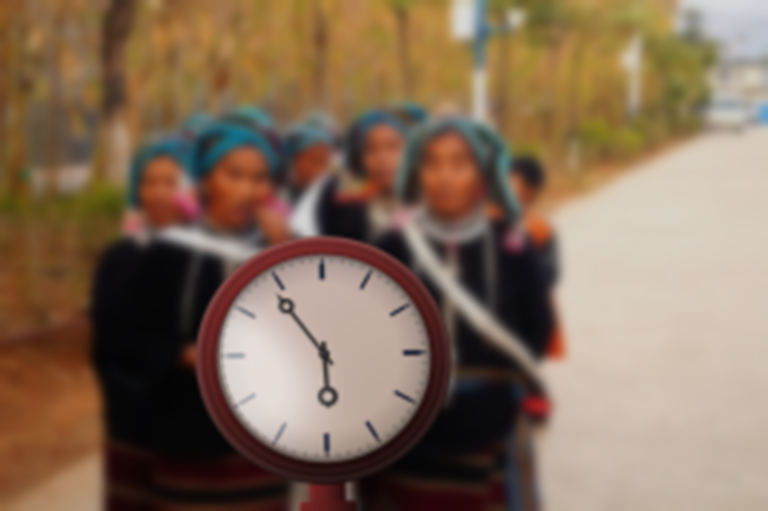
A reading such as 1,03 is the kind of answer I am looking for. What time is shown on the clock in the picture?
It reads 5,54
